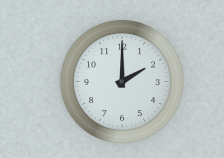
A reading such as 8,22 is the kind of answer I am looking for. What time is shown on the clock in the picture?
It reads 2,00
